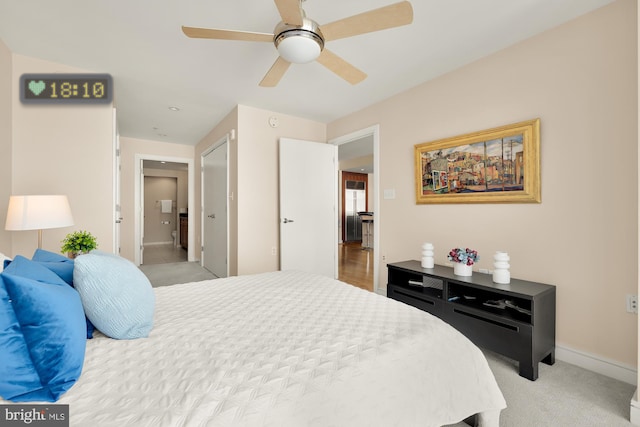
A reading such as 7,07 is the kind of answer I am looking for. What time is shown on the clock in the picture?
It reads 18,10
